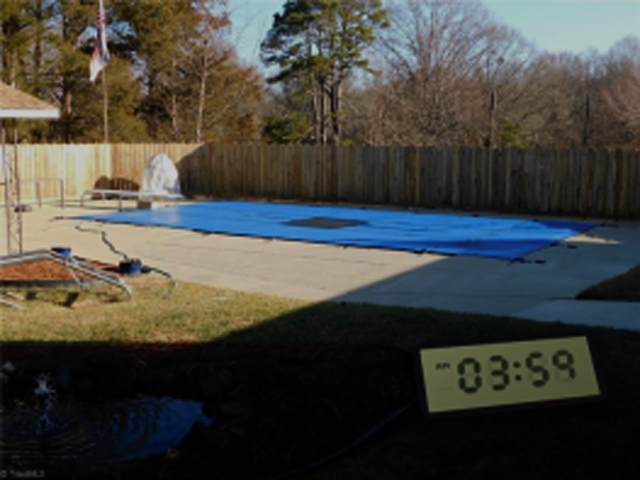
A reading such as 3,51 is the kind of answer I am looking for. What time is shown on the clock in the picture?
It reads 3,59
